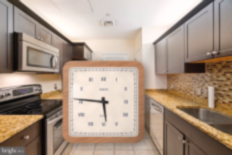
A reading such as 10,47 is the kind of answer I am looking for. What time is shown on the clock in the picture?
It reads 5,46
